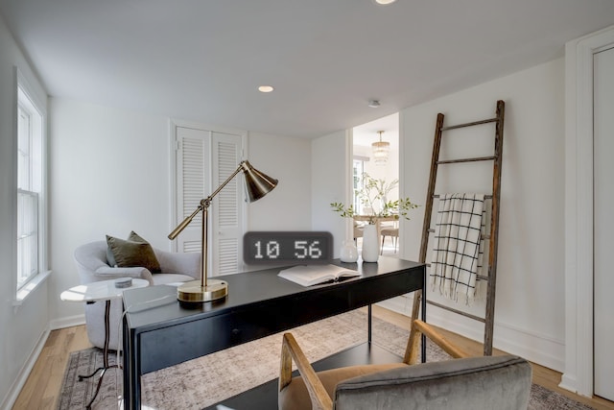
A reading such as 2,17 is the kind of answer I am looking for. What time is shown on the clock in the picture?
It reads 10,56
